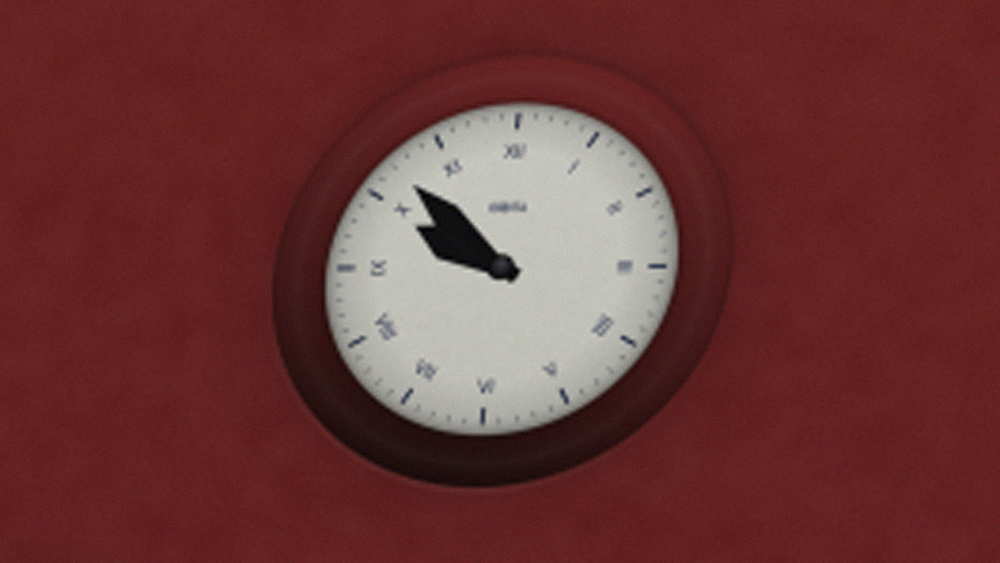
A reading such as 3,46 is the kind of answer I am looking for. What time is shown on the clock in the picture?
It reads 9,52
